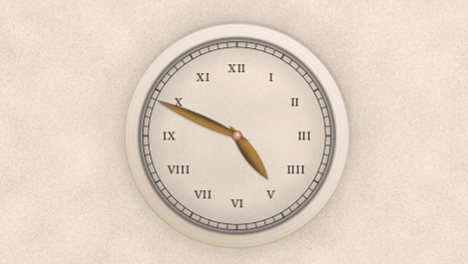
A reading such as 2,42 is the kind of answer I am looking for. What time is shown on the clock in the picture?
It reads 4,49
